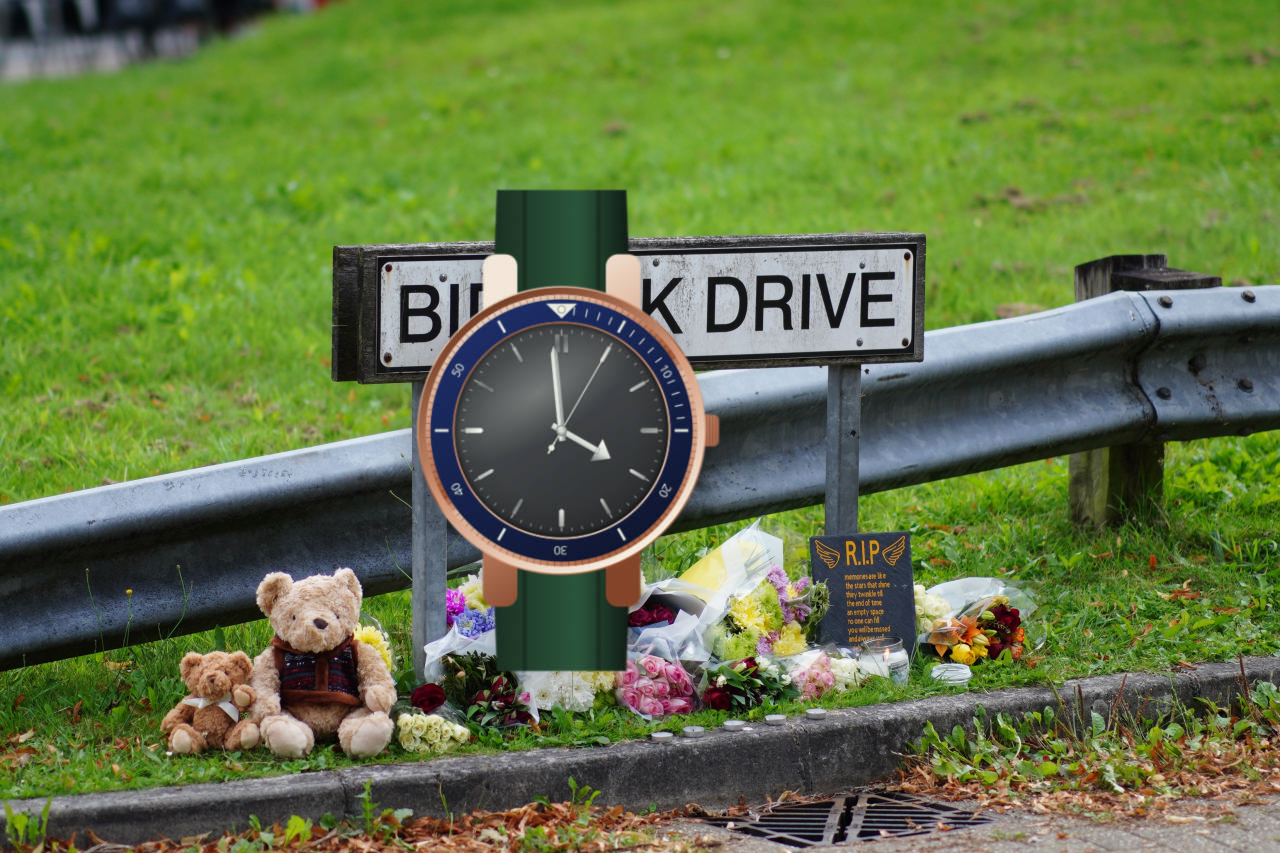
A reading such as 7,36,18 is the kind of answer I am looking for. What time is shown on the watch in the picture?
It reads 3,59,05
